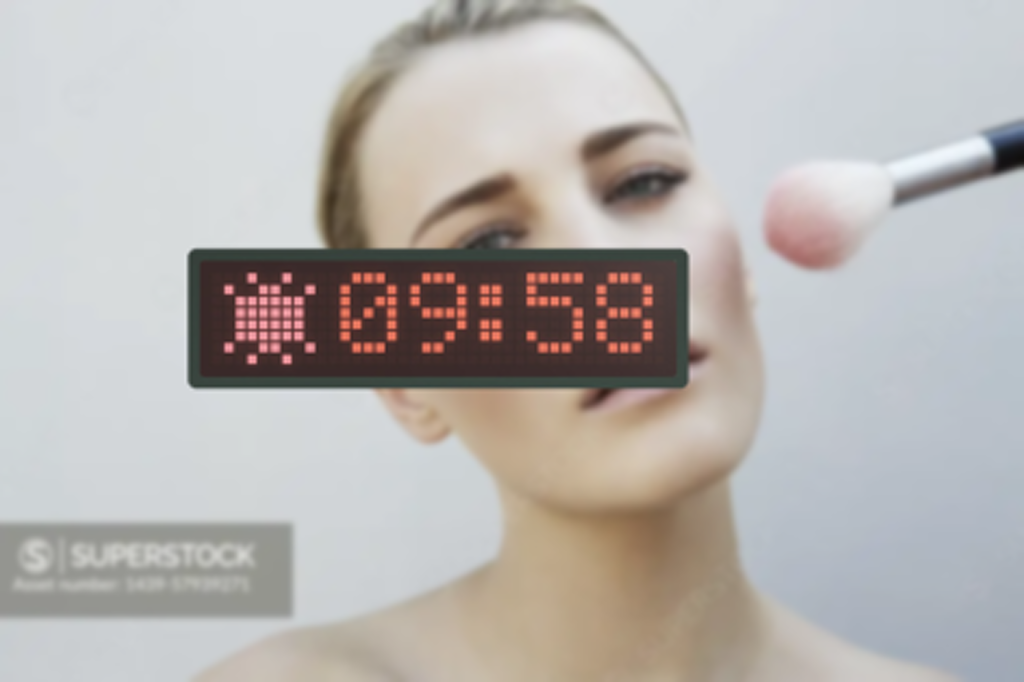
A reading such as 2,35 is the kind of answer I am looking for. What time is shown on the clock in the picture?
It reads 9,58
